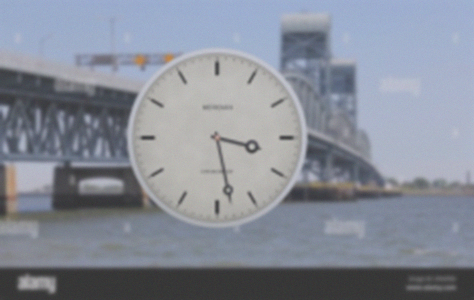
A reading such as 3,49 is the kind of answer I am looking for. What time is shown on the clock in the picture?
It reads 3,28
